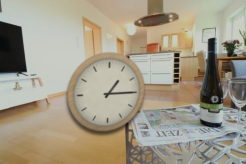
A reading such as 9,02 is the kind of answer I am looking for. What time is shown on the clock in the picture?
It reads 1,15
